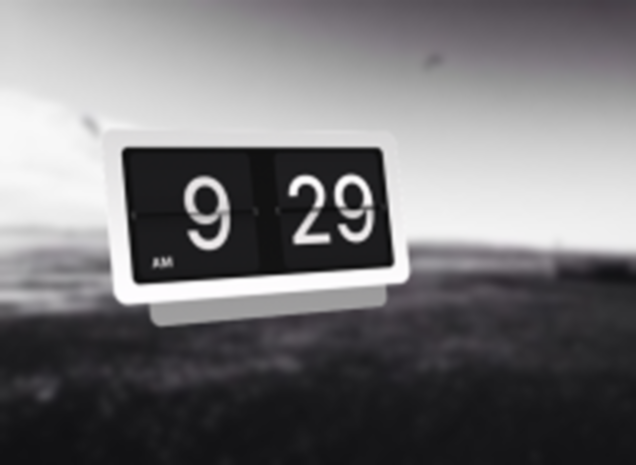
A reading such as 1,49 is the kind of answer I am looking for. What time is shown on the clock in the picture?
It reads 9,29
